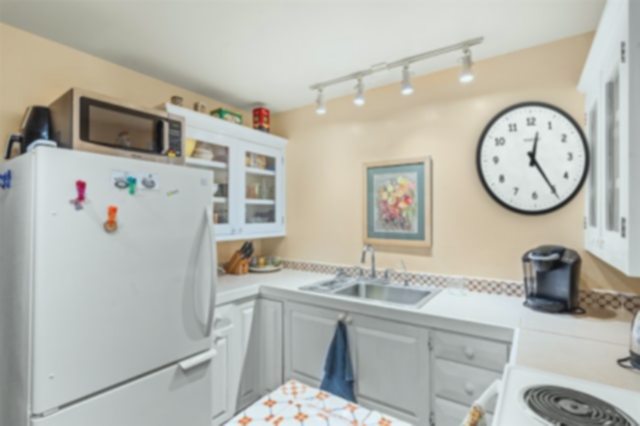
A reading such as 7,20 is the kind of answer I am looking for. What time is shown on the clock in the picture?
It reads 12,25
